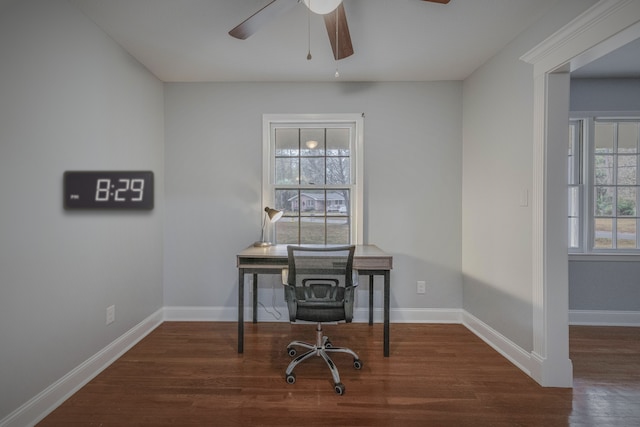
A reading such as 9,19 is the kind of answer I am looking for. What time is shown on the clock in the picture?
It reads 8,29
